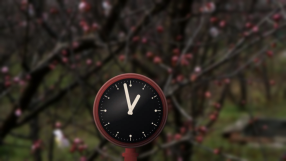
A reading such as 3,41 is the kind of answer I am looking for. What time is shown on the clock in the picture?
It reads 12,58
